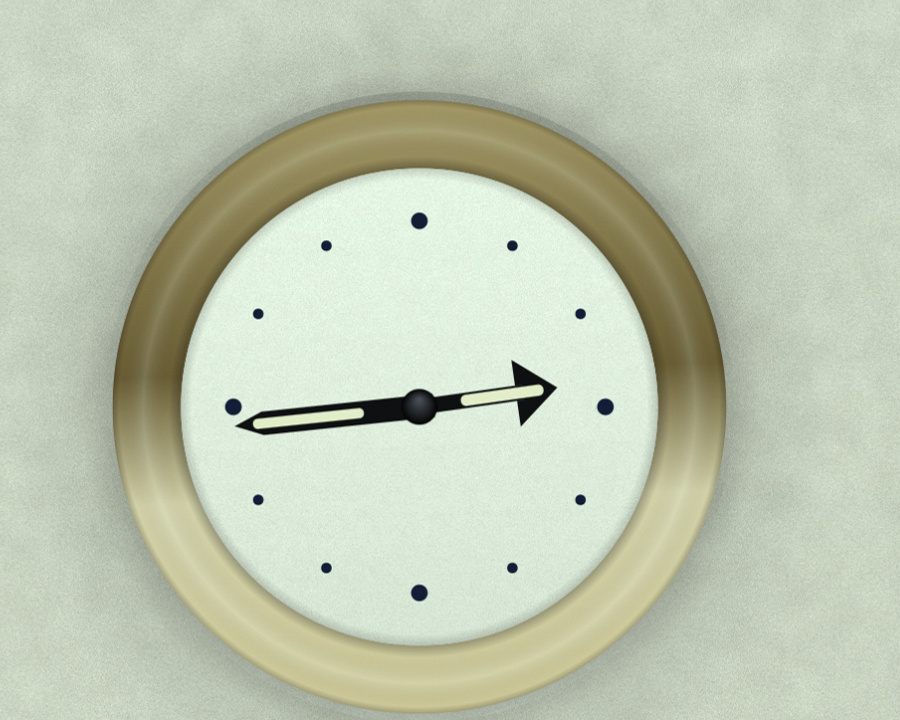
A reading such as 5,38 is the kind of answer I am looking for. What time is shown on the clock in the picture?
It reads 2,44
